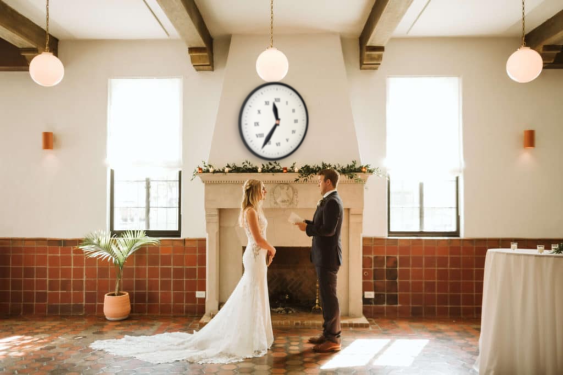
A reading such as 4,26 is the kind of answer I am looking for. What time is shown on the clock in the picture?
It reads 11,36
